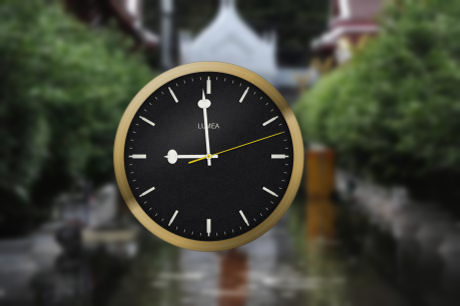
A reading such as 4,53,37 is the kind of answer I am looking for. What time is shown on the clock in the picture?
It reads 8,59,12
